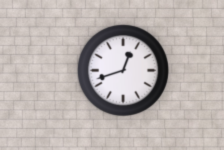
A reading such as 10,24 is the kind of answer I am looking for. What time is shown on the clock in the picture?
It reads 12,42
